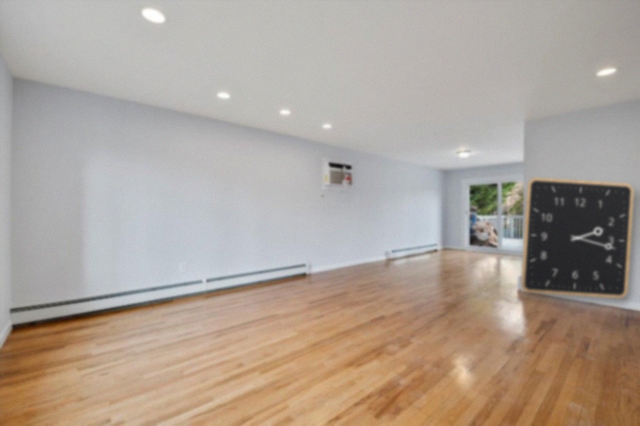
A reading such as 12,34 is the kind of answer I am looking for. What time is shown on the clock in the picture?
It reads 2,17
